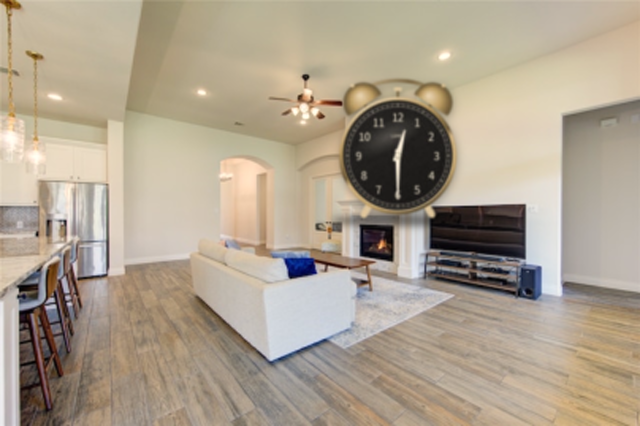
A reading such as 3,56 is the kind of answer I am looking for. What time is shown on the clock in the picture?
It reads 12,30
